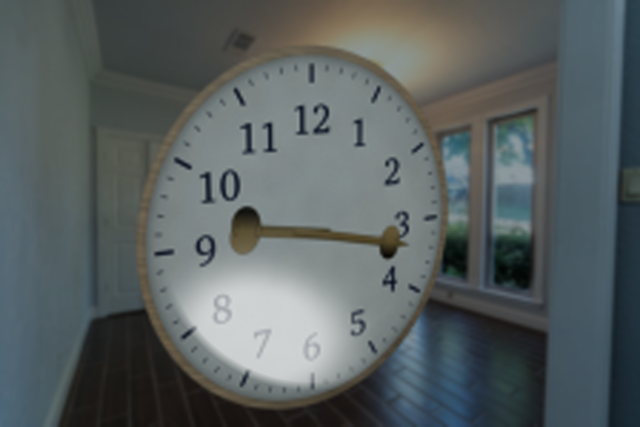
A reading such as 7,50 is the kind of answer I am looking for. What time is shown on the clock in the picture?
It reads 9,17
